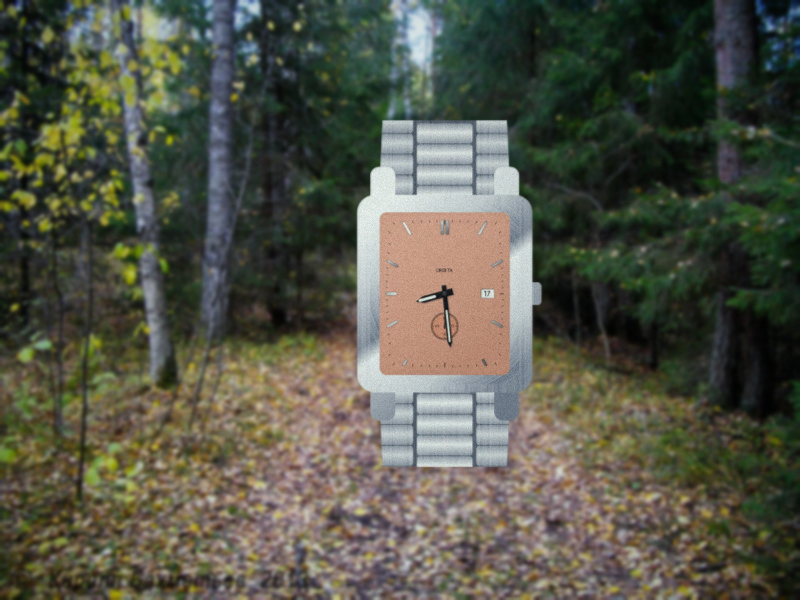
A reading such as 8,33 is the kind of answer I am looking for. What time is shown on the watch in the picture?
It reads 8,29
